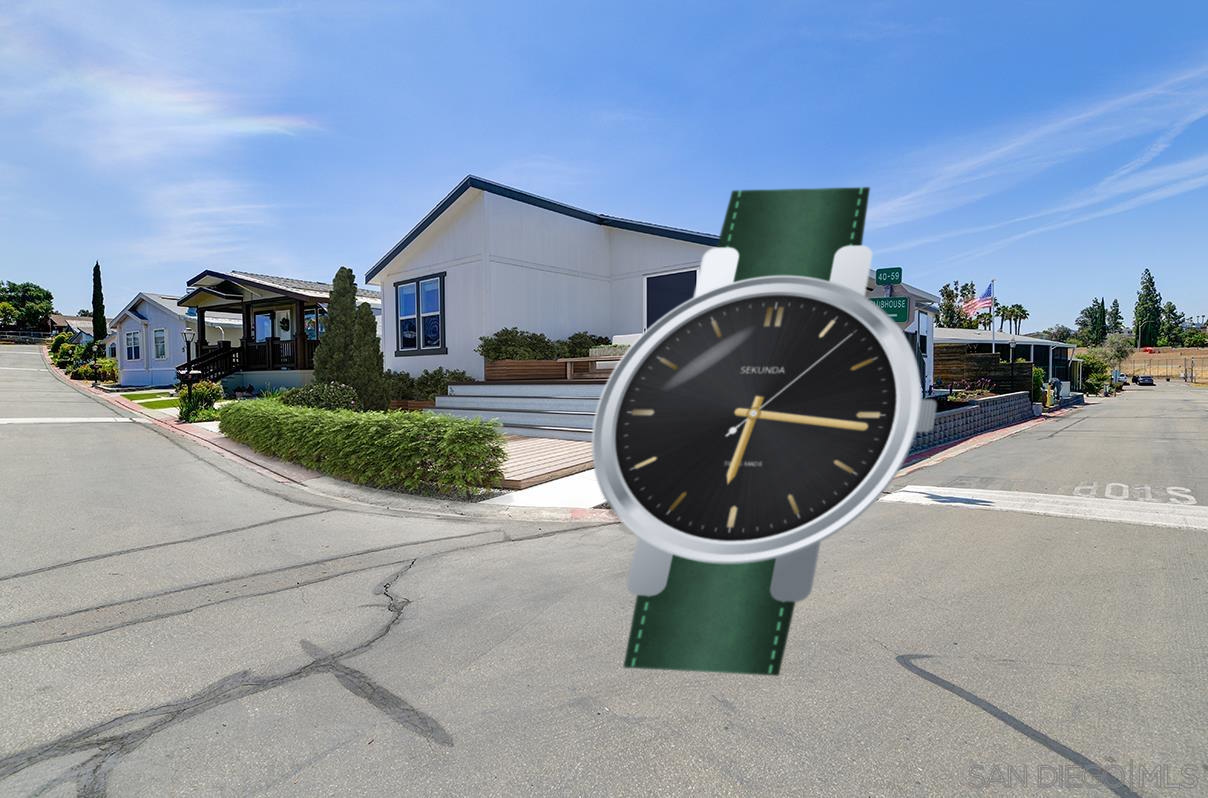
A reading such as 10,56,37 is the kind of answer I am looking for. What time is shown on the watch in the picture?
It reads 6,16,07
